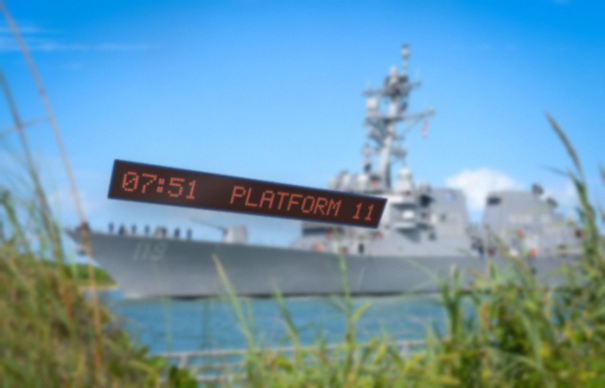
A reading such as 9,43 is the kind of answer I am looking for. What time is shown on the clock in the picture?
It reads 7,51
